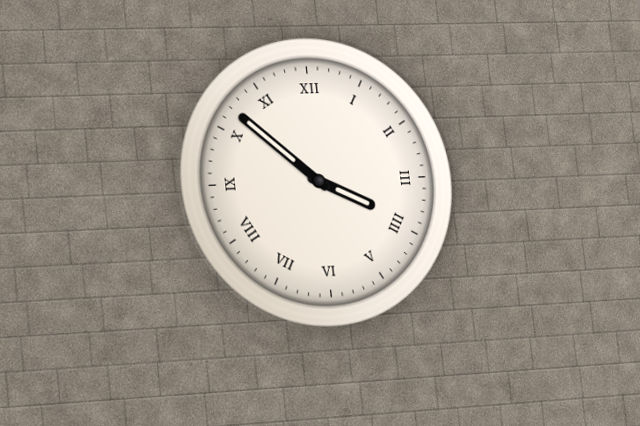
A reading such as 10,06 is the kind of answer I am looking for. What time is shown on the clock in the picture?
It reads 3,52
